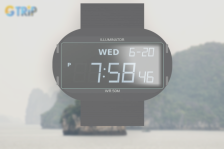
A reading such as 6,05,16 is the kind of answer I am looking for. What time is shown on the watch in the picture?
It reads 7,58,46
